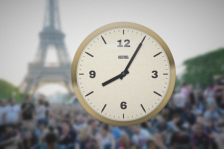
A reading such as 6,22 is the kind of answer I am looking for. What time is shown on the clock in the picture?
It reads 8,05
